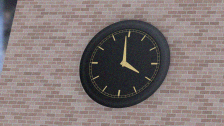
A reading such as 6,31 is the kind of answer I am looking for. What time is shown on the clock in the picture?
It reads 3,59
